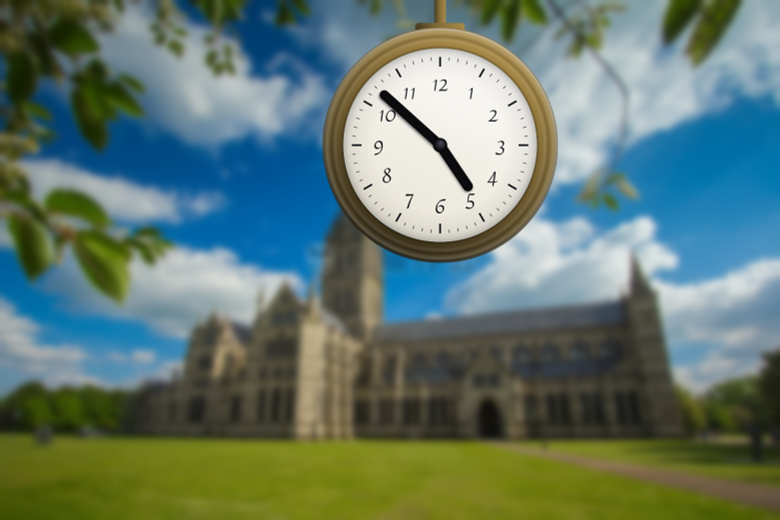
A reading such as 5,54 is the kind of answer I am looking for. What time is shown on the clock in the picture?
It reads 4,52
